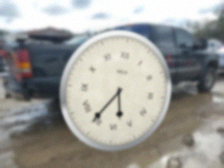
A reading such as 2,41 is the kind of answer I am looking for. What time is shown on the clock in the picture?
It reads 5,36
